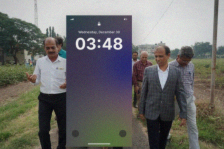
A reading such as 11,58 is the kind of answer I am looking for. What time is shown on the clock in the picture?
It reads 3,48
